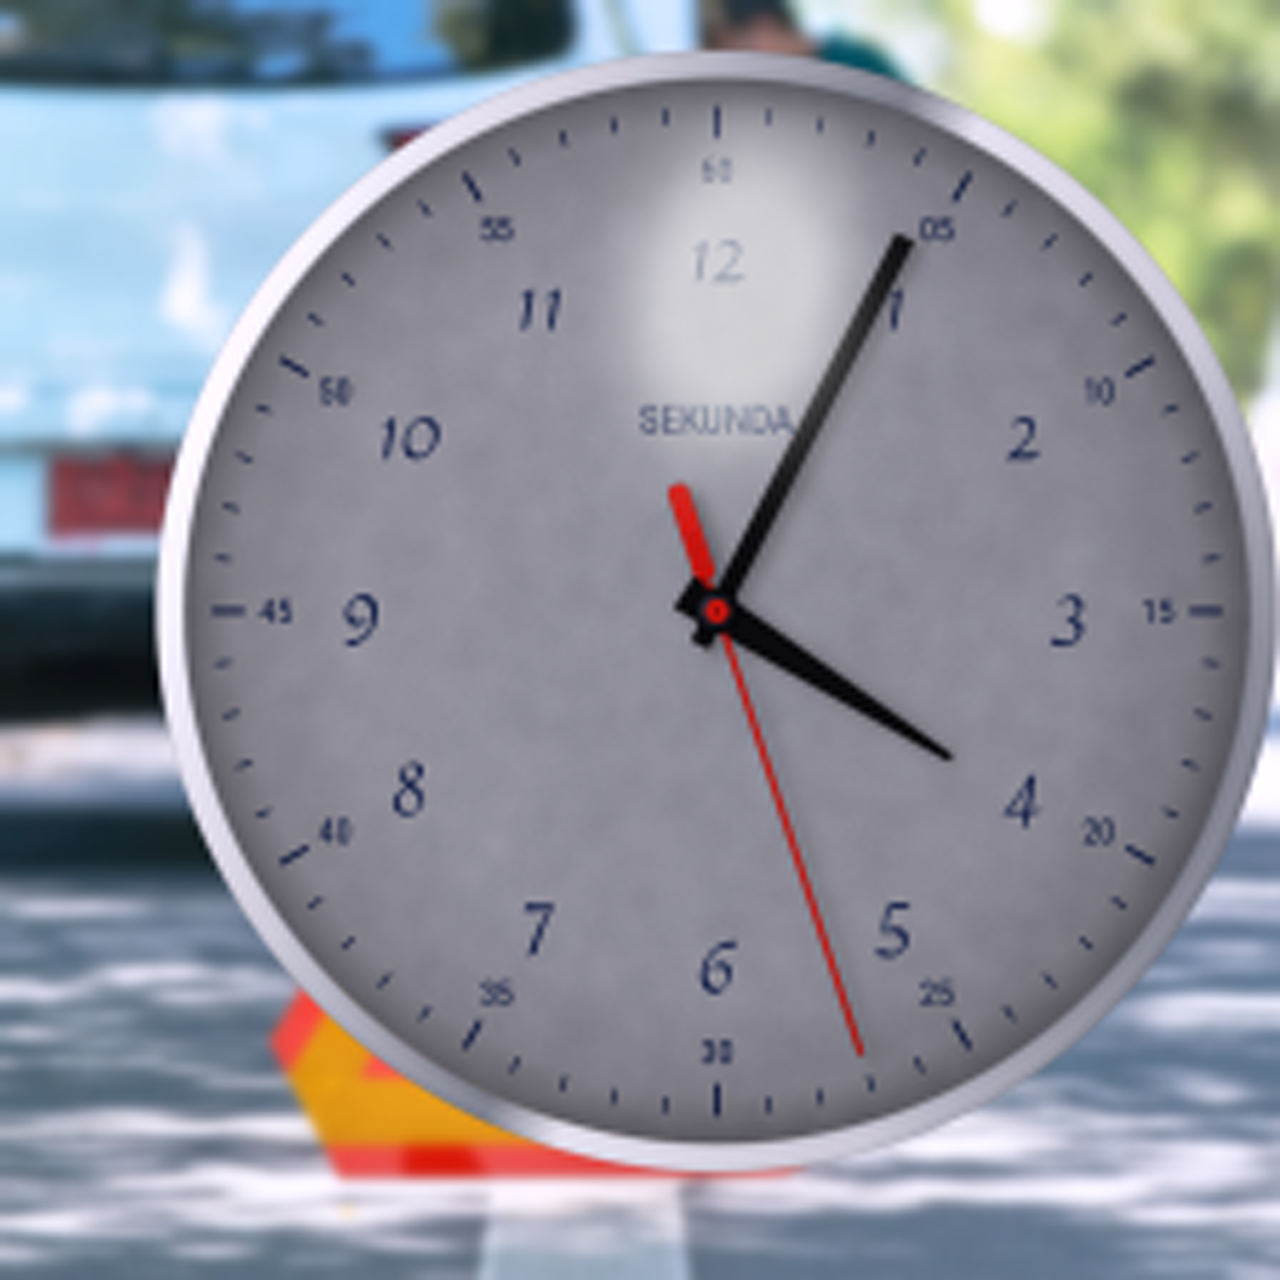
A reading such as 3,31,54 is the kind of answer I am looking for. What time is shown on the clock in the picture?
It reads 4,04,27
